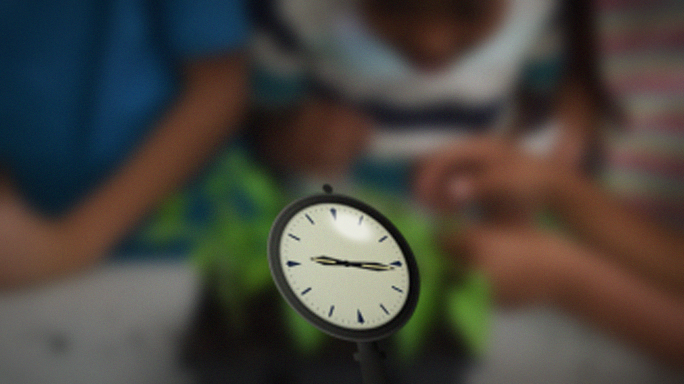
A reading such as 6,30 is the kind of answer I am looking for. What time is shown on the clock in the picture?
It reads 9,16
